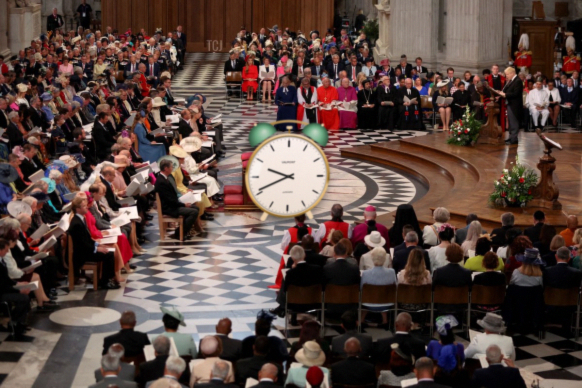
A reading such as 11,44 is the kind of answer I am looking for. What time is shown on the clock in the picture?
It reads 9,41
